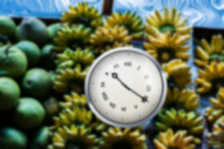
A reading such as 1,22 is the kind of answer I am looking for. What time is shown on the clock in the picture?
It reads 10,20
